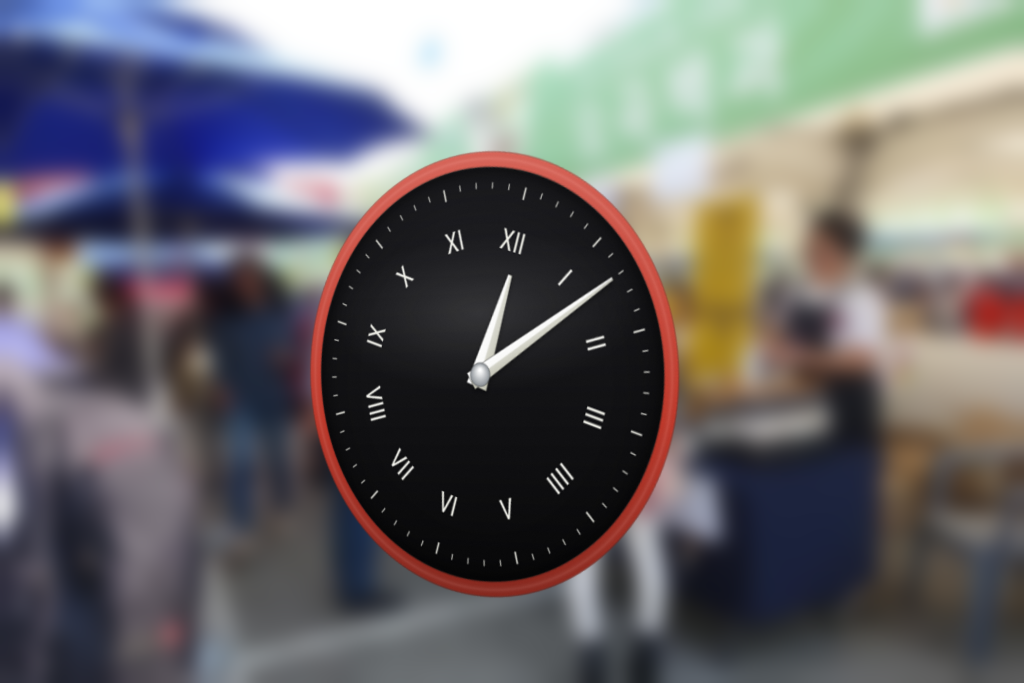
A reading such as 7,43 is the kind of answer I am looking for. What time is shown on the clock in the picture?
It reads 12,07
